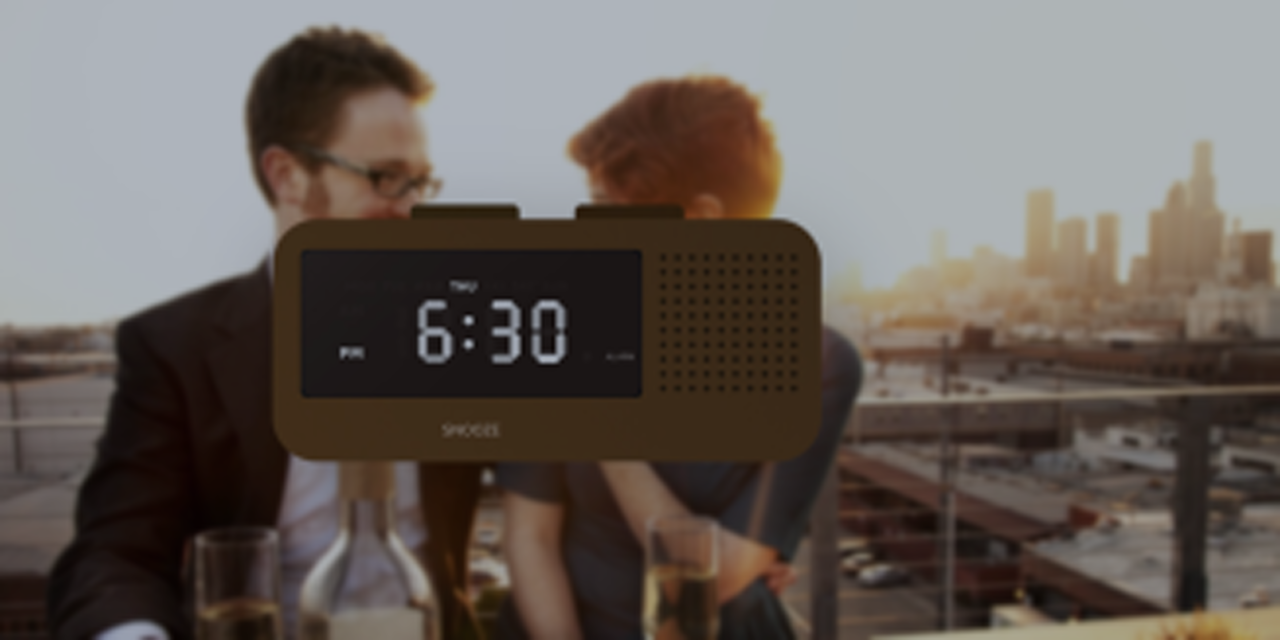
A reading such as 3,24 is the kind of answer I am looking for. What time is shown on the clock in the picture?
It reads 6,30
